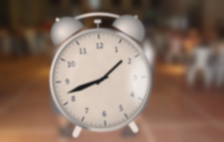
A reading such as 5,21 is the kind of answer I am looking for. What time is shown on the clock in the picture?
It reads 1,42
